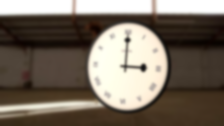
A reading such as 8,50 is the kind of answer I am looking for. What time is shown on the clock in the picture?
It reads 3,00
